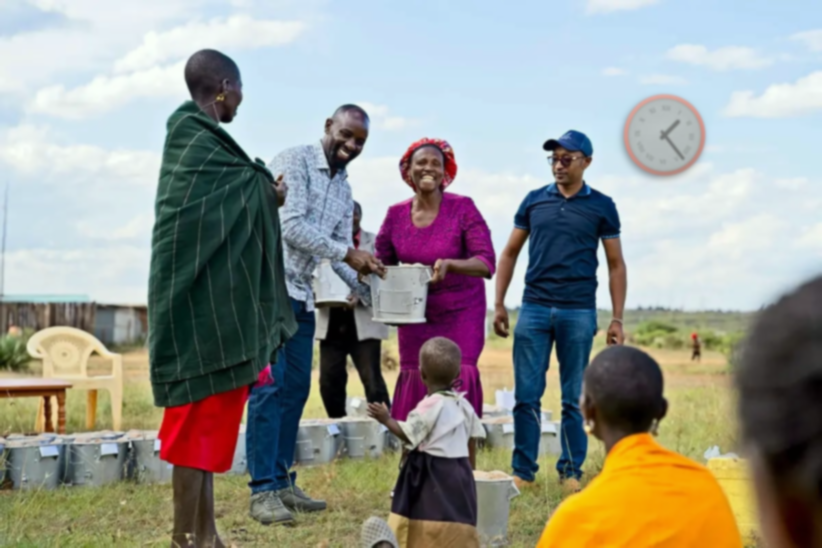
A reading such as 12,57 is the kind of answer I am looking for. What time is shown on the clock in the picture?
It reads 1,23
